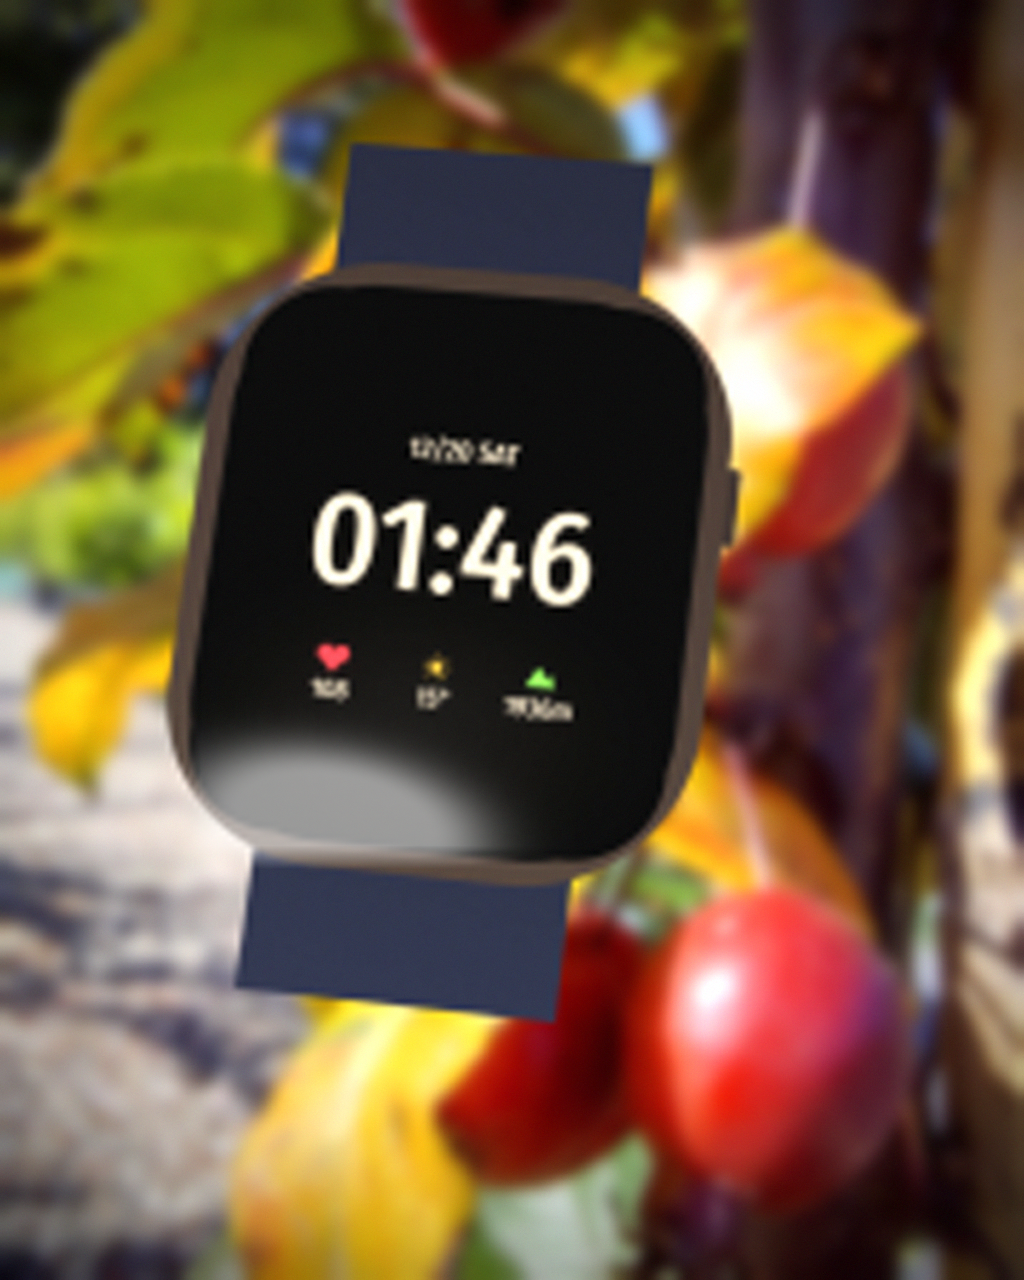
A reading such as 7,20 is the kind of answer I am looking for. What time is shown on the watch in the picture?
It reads 1,46
